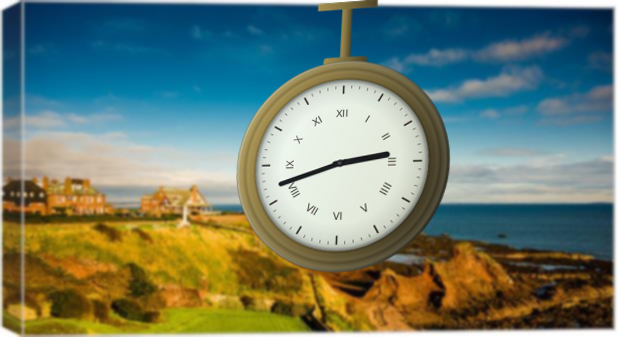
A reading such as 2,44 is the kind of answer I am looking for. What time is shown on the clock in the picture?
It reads 2,42
